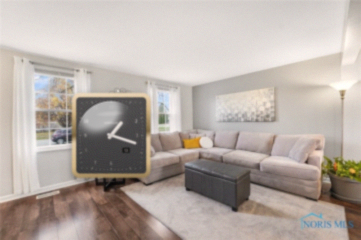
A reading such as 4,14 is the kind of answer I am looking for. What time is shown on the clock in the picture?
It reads 1,18
